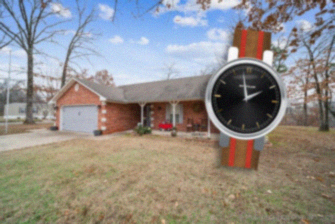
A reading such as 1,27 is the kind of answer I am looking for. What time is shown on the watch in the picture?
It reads 1,58
